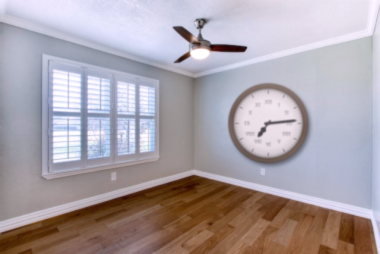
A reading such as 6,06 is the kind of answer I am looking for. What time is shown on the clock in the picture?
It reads 7,14
